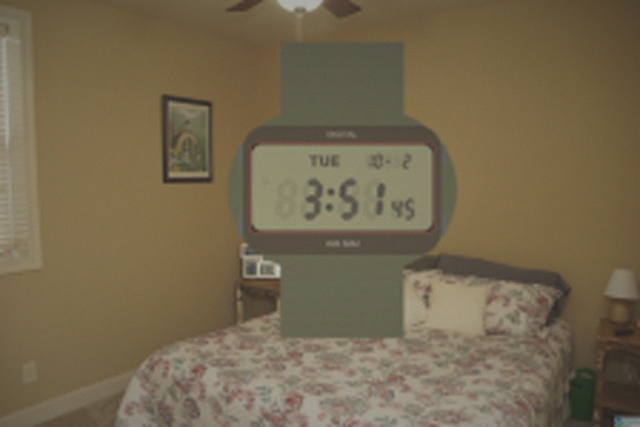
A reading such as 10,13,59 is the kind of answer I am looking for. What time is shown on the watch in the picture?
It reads 3,51,45
